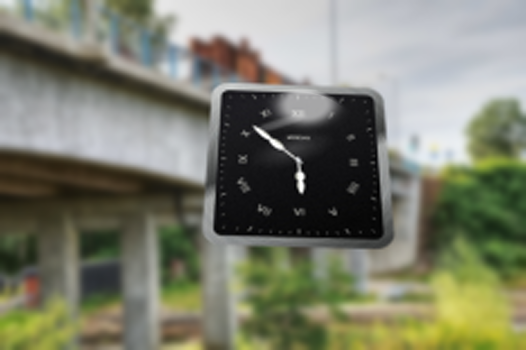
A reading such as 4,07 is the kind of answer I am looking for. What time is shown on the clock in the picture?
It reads 5,52
